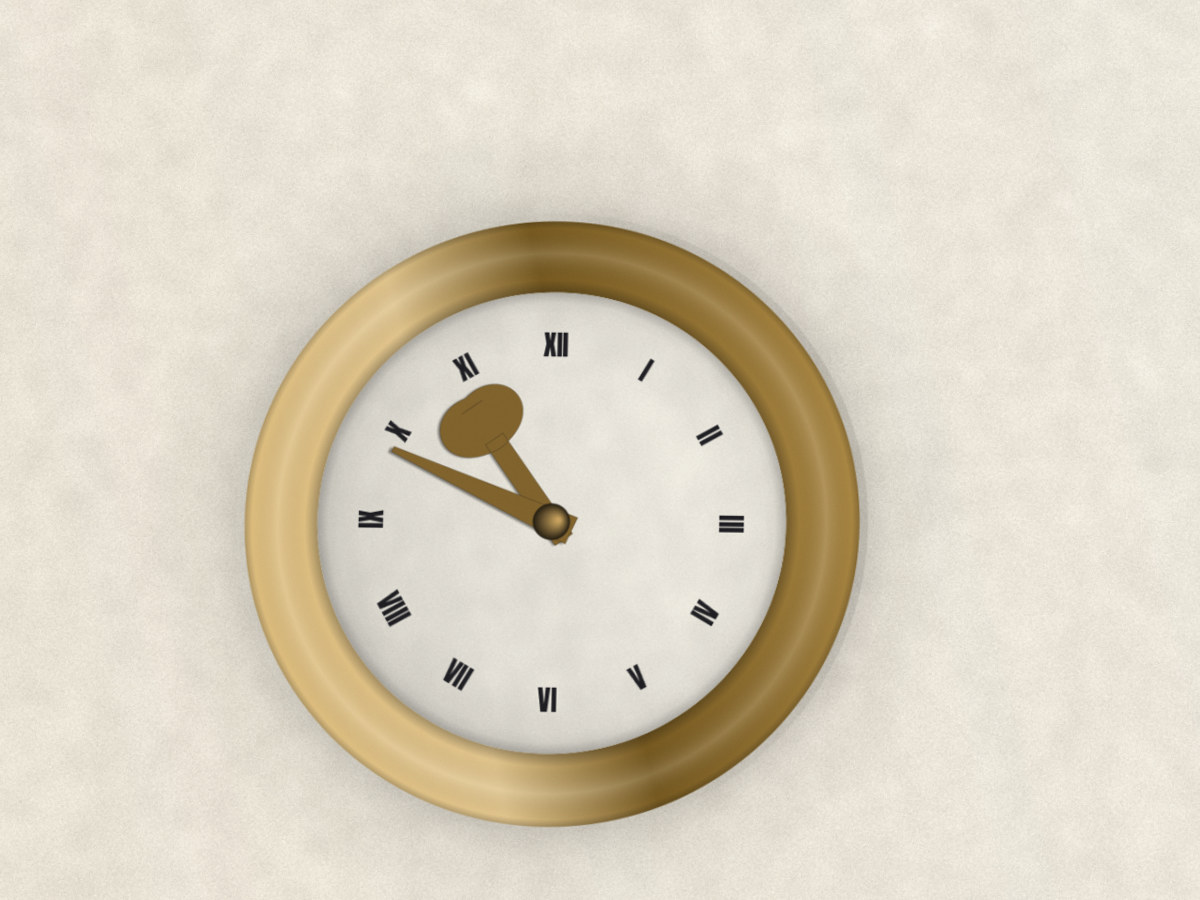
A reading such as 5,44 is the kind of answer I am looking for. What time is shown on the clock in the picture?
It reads 10,49
